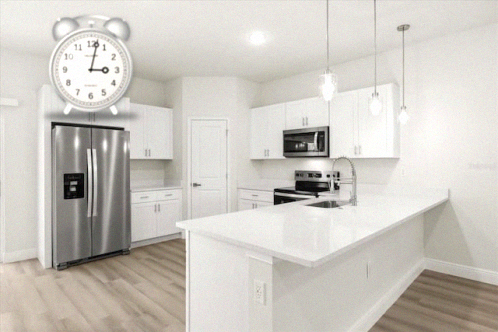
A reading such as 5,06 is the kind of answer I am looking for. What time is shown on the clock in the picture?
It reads 3,02
